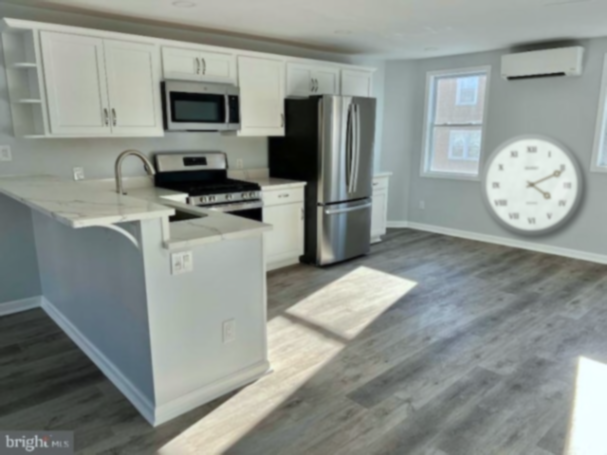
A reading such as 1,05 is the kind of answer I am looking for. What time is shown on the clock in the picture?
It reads 4,11
